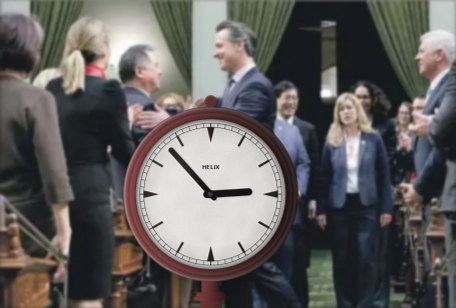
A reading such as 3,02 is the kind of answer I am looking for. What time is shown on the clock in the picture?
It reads 2,53
